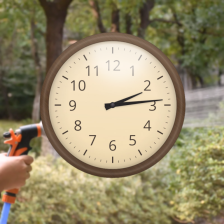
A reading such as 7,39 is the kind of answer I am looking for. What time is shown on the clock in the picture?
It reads 2,14
